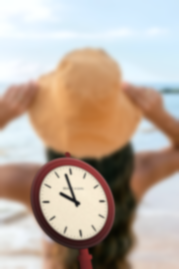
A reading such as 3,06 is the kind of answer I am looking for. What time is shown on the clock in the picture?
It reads 9,58
